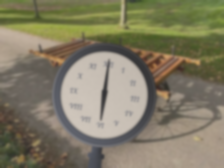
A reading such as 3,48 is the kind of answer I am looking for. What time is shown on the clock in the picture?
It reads 6,00
